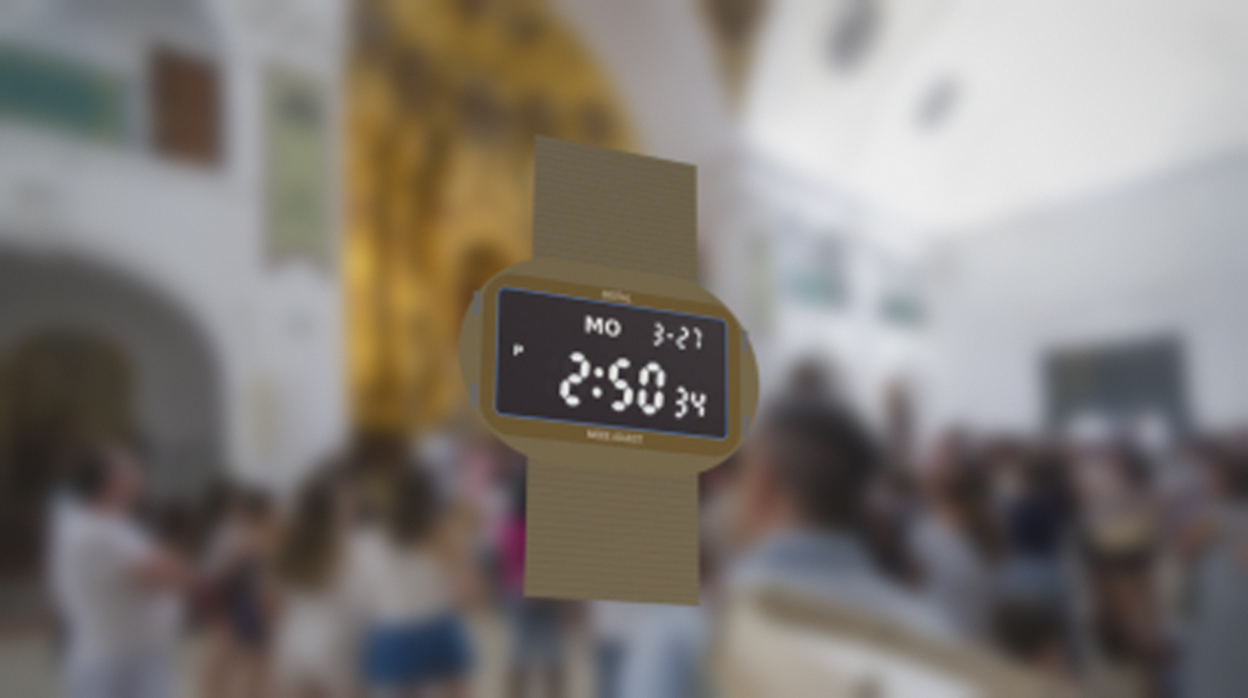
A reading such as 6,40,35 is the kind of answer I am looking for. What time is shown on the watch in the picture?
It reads 2,50,34
